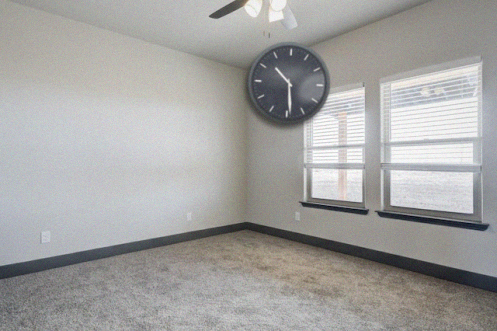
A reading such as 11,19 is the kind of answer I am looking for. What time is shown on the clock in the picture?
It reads 10,29
